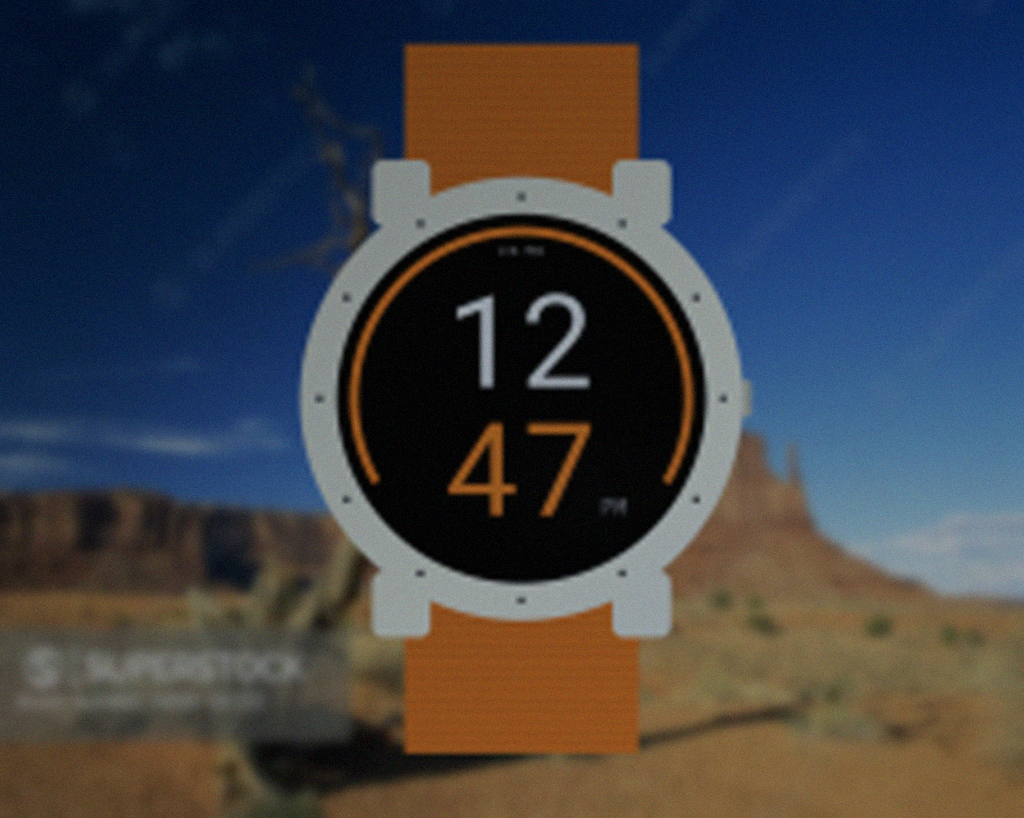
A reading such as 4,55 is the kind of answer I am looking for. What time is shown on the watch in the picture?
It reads 12,47
